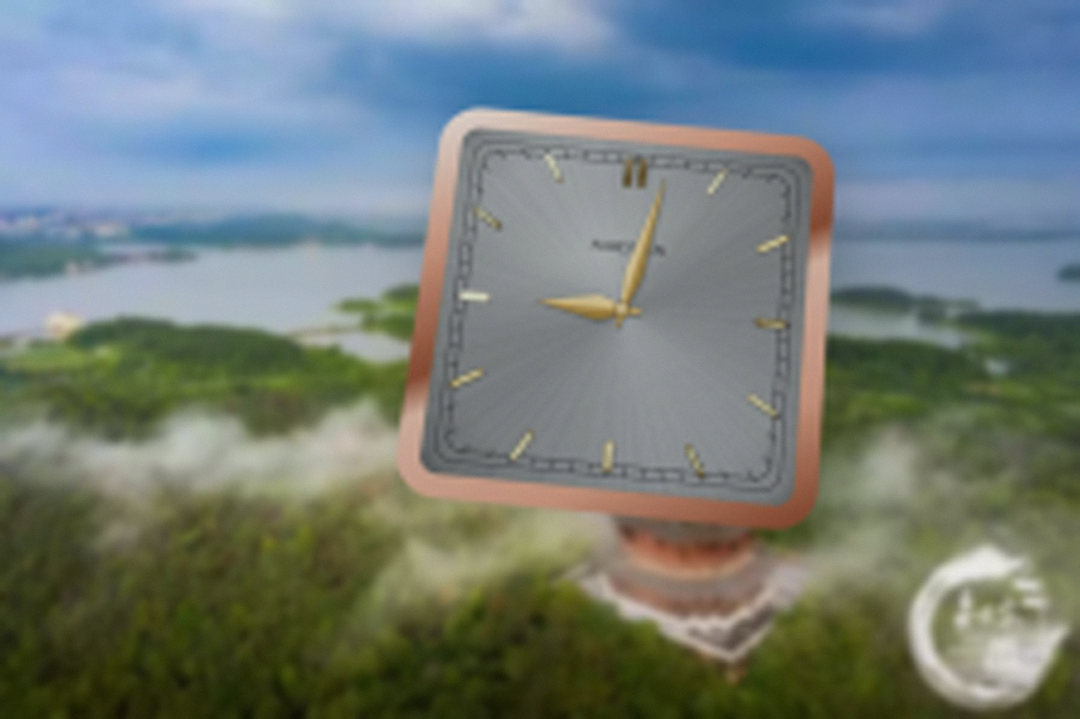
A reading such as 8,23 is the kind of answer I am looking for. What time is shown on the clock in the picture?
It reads 9,02
